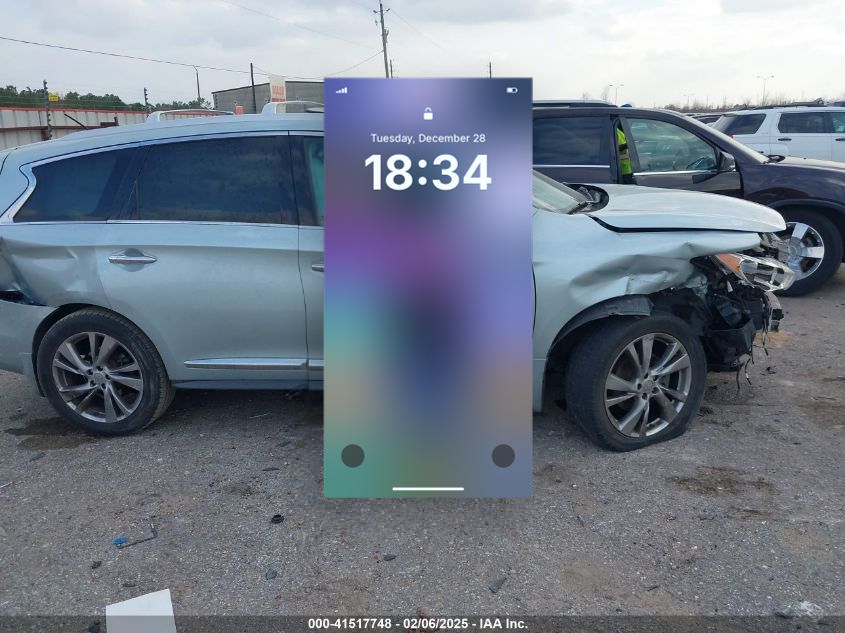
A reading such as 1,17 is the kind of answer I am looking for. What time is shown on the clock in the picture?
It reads 18,34
